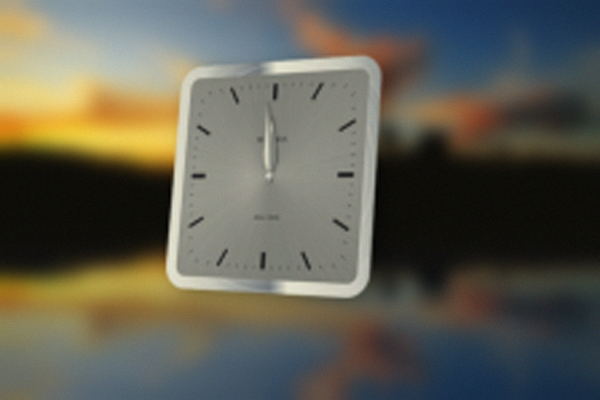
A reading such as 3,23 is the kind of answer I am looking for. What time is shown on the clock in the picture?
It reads 11,59
